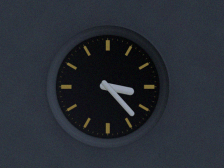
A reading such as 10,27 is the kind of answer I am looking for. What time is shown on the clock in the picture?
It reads 3,23
